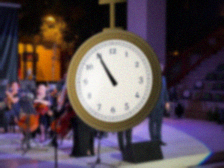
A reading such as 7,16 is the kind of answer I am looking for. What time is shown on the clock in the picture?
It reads 10,55
